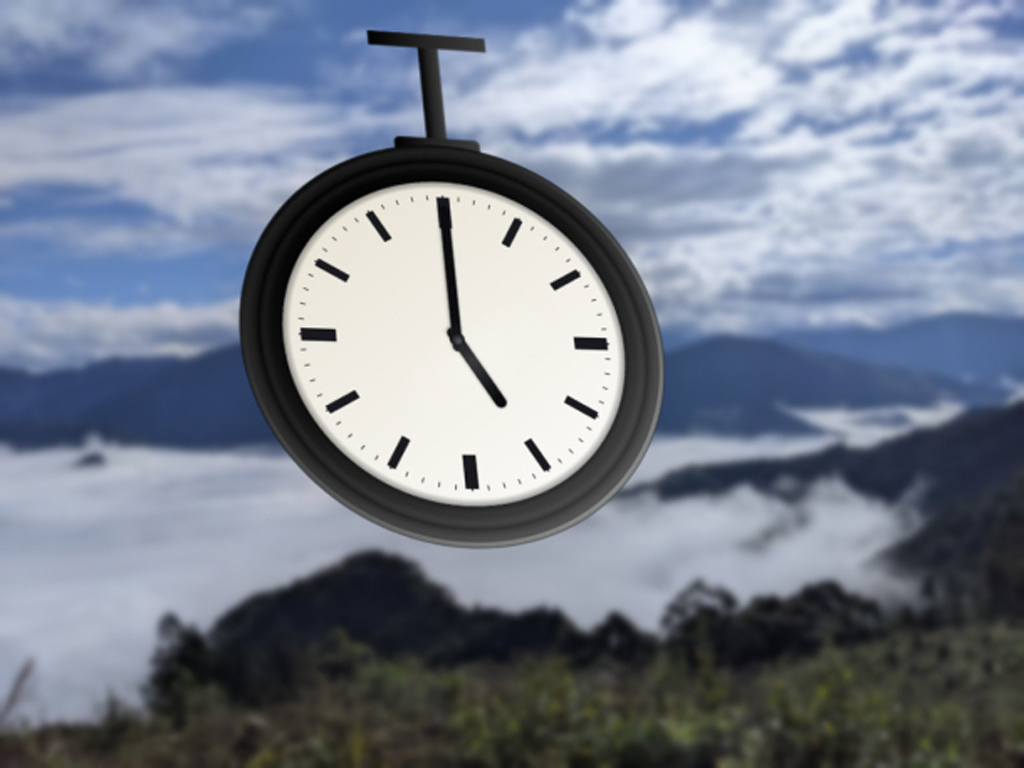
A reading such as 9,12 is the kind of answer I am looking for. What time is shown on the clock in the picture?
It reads 5,00
